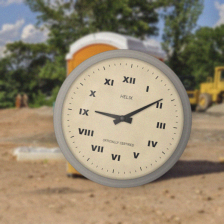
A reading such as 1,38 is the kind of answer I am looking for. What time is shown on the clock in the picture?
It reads 9,09
